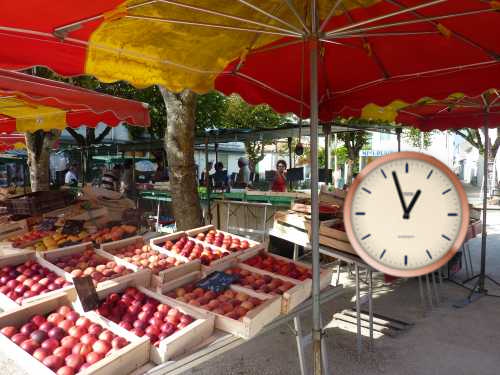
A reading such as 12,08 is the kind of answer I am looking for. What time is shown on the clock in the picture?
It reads 12,57
